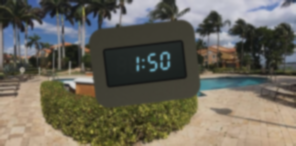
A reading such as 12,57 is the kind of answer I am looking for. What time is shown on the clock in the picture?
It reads 1,50
